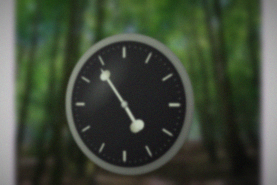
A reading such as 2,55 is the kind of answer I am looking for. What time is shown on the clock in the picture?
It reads 4,54
